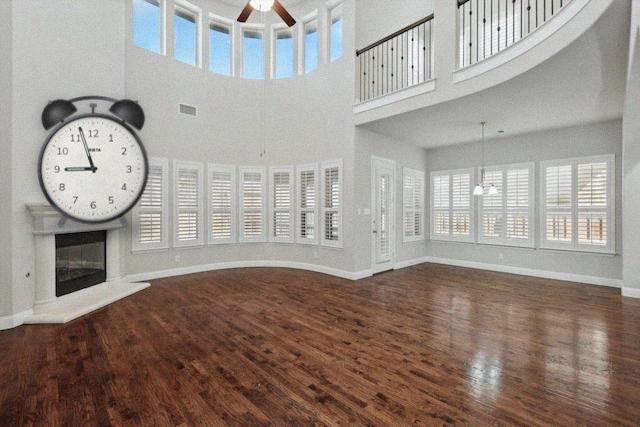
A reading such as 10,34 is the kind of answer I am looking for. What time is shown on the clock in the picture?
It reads 8,57
